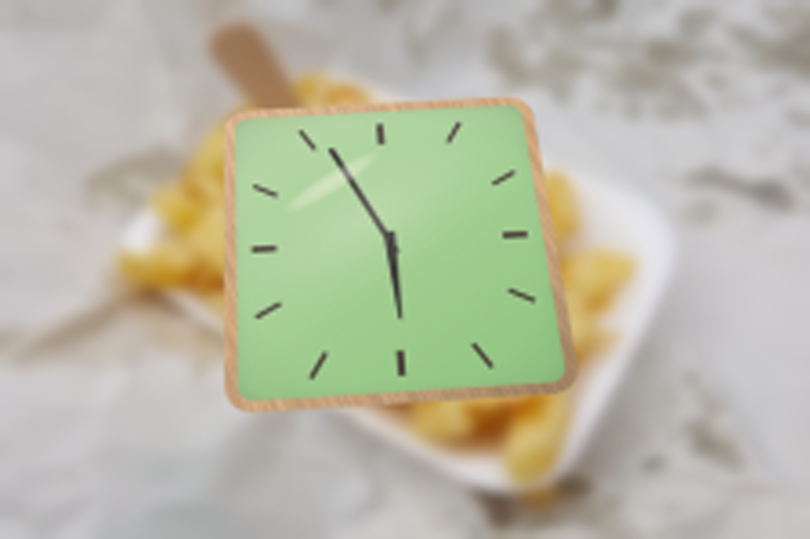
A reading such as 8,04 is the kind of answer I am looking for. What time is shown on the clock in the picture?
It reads 5,56
